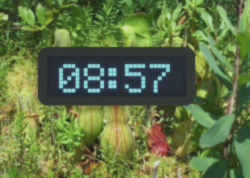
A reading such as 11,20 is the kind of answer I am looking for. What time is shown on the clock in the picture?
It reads 8,57
